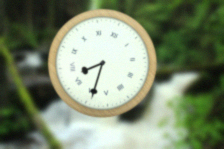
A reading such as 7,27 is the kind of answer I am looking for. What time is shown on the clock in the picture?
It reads 7,29
